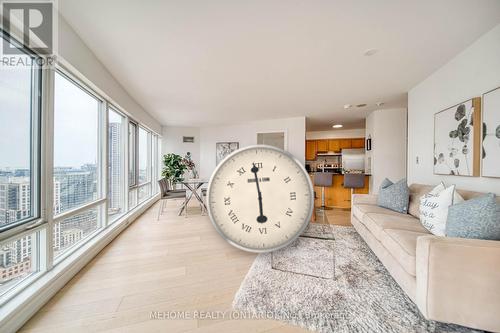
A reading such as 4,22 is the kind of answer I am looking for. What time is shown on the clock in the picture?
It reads 5,59
